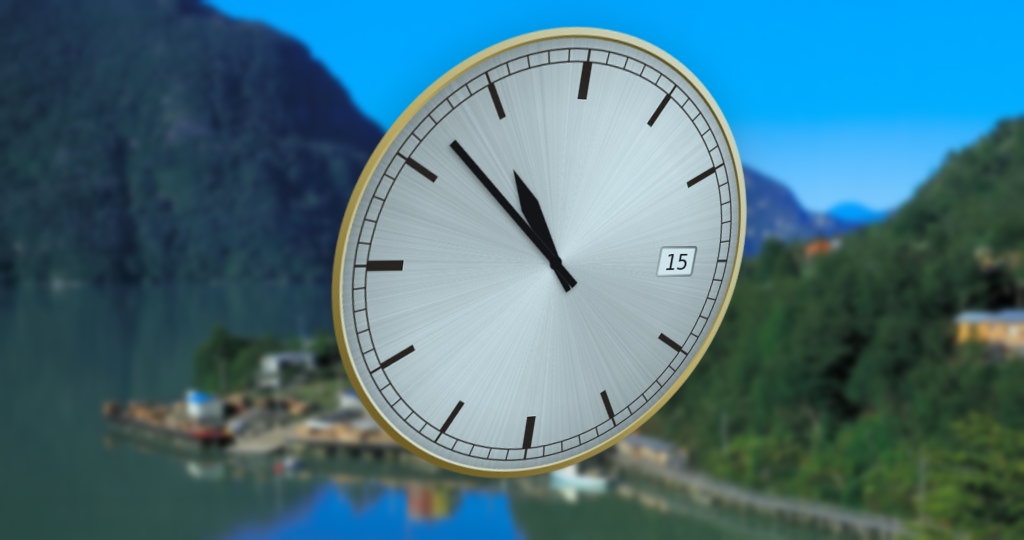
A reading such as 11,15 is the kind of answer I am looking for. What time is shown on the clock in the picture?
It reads 10,52
